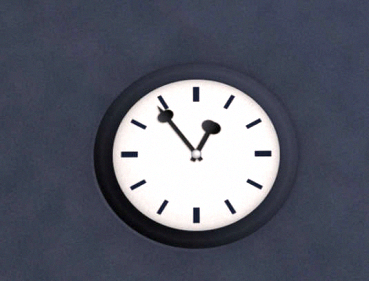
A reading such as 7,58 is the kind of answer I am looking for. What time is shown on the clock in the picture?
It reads 12,54
